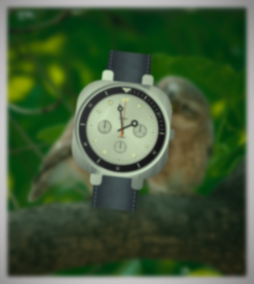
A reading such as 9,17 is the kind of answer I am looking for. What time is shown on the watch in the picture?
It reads 1,58
